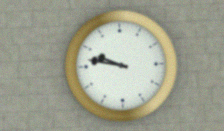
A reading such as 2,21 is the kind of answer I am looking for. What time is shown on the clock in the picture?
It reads 9,47
